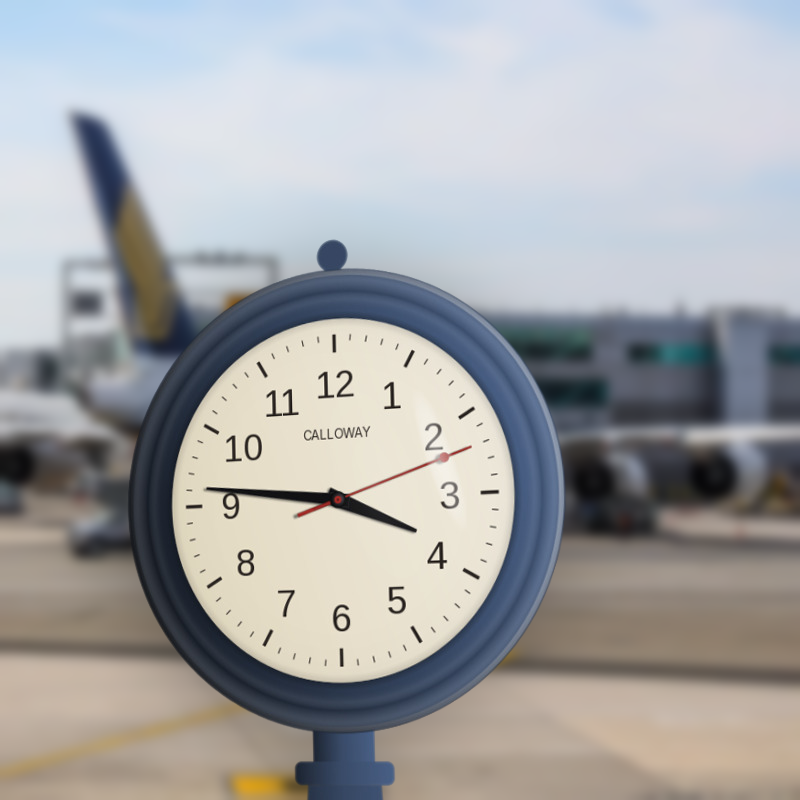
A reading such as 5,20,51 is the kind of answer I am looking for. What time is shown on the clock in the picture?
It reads 3,46,12
